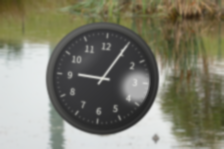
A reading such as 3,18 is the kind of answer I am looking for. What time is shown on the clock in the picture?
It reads 9,05
